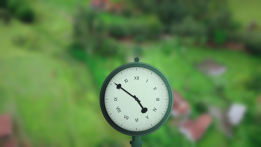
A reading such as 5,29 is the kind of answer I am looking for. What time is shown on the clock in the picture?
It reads 4,51
